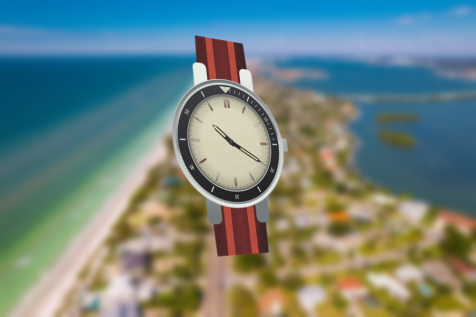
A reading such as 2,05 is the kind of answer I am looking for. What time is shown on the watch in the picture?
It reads 10,20
